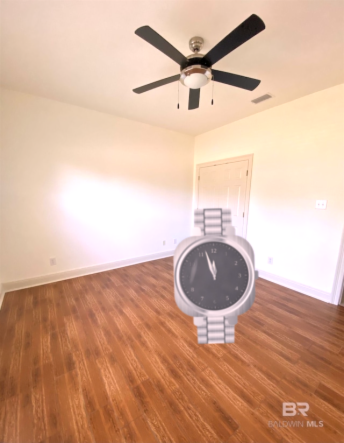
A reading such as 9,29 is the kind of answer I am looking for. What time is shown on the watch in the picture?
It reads 11,57
